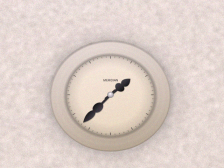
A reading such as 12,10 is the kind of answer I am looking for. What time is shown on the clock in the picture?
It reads 1,37
